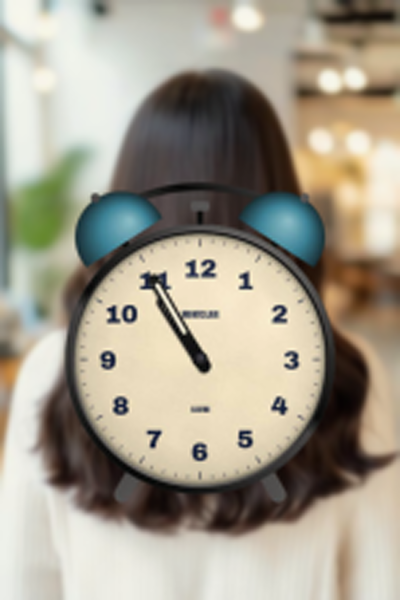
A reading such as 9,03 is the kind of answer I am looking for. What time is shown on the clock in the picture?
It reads 10,55
